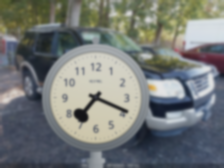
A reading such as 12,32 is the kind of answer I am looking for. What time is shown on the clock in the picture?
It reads 7,19
